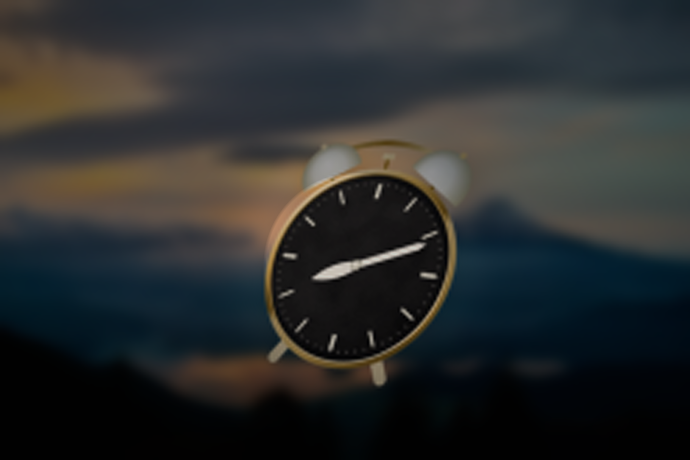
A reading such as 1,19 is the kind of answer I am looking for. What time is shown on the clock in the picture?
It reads 8,11
